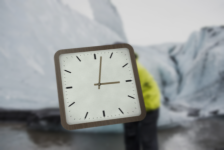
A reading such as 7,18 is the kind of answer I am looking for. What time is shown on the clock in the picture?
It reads 3,02
